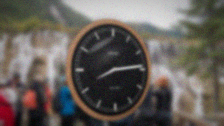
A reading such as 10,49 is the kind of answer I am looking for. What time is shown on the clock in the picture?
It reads 8,14
